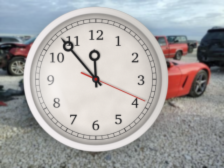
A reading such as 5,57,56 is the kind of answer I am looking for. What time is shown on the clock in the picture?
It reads 11,53,19
